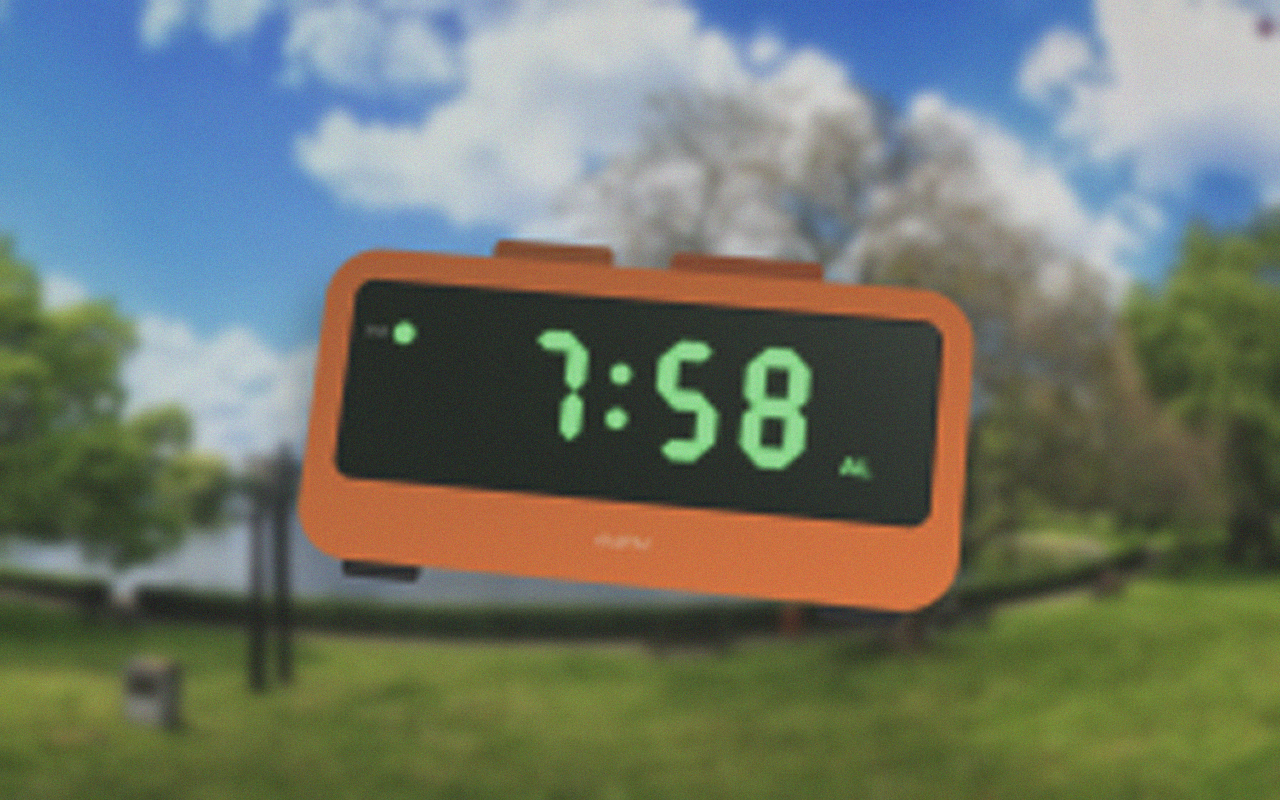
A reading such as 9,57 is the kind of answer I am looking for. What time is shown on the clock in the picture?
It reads 7,58
